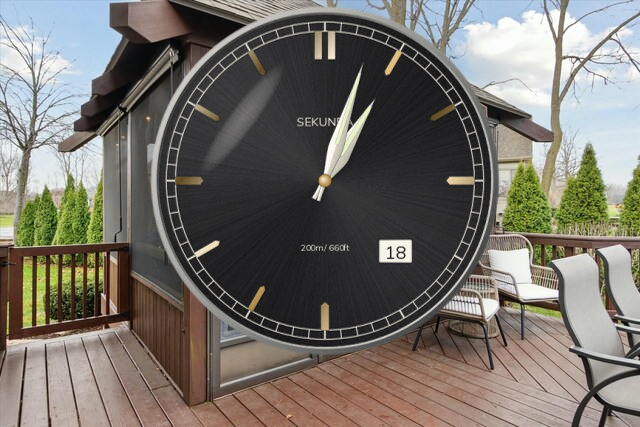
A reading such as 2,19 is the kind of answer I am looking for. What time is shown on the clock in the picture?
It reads 1,03
